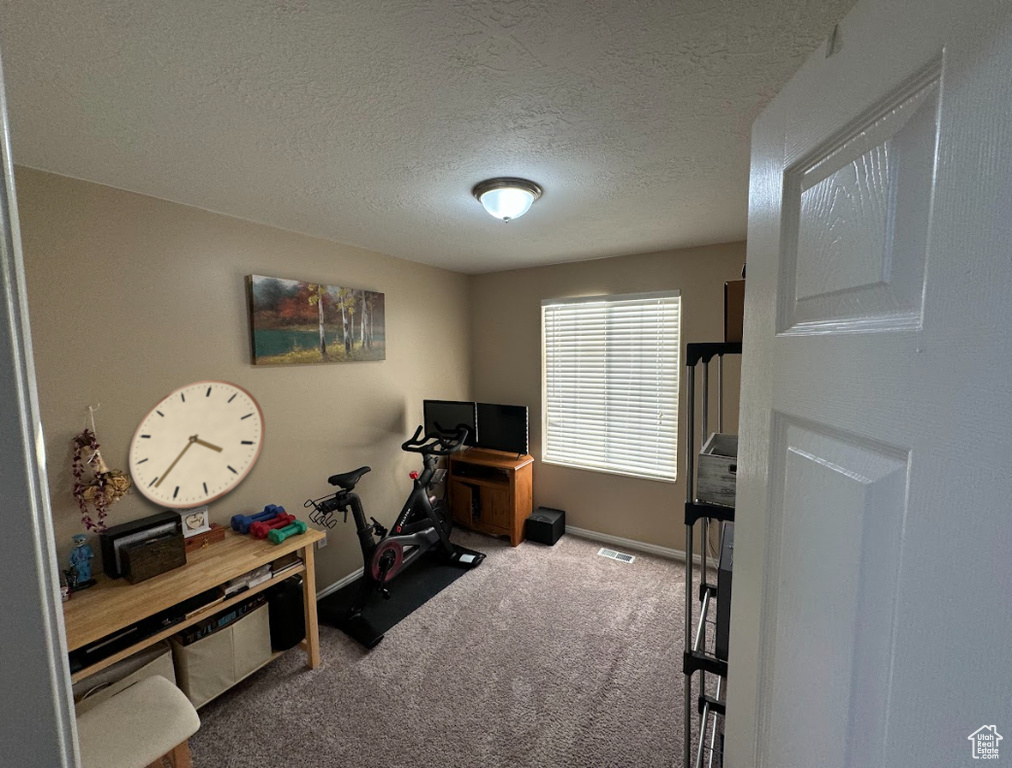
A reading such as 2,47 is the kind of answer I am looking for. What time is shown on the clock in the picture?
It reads 3,34
